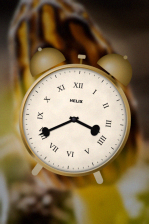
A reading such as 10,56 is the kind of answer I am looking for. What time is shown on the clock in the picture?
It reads 3,40
